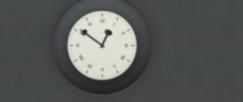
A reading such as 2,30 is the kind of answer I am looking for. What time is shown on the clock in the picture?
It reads 12,51
